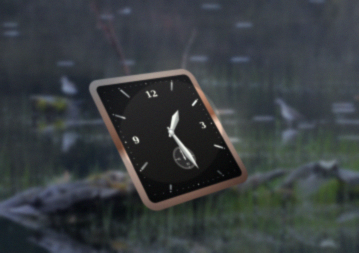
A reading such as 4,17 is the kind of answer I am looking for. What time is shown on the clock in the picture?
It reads 1,28
